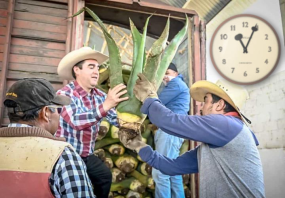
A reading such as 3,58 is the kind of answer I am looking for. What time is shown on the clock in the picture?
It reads 11,04
